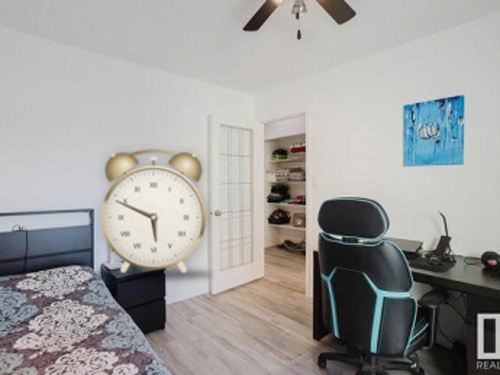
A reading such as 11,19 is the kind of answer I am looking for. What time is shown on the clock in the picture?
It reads 5,49
